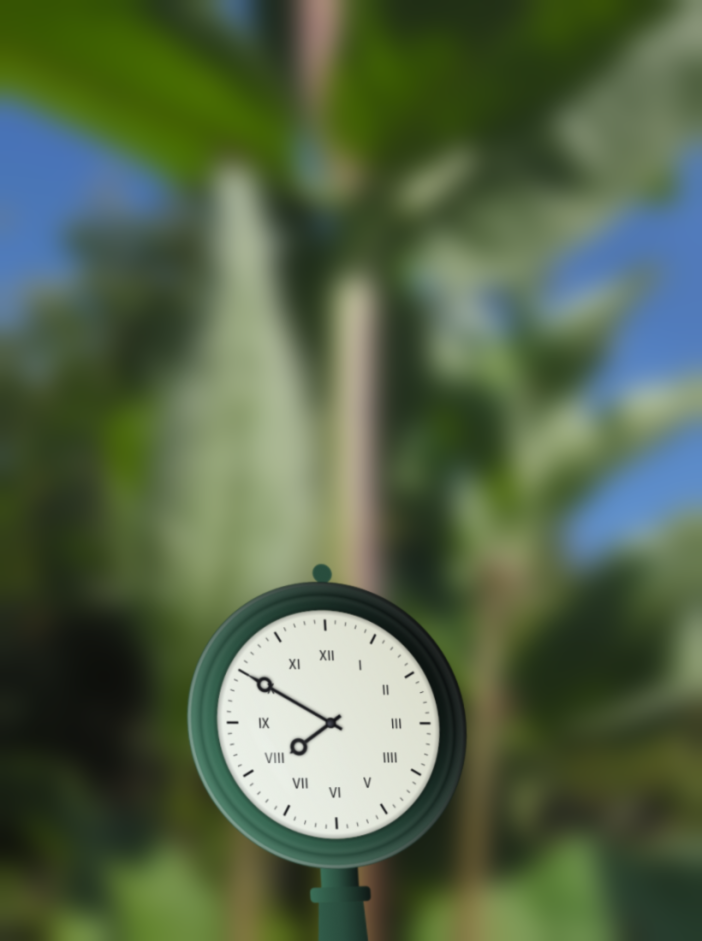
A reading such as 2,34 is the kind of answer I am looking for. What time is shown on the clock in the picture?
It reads 7,50
